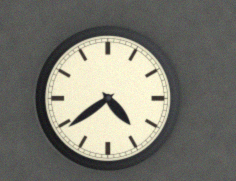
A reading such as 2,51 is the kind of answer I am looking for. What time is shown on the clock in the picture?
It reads 4,39
